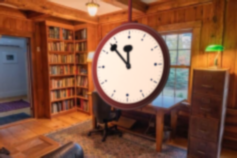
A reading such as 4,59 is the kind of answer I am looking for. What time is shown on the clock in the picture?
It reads 11,53
